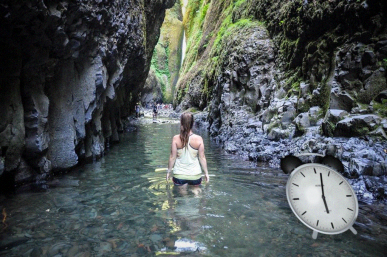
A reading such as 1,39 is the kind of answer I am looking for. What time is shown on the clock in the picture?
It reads 6,02
